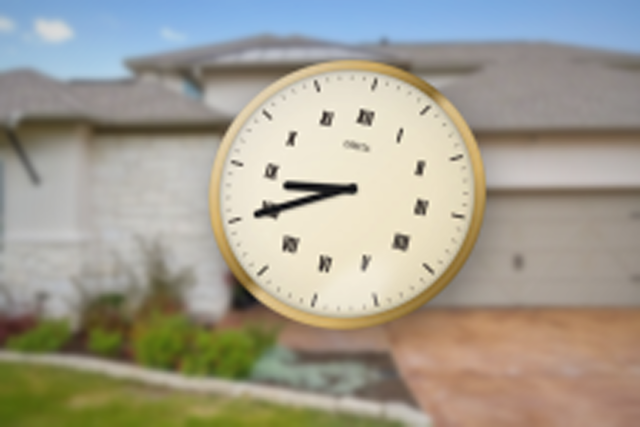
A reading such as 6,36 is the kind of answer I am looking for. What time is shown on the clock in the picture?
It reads 8,40
